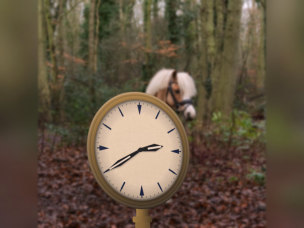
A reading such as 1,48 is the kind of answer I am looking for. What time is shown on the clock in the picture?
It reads 2,40
